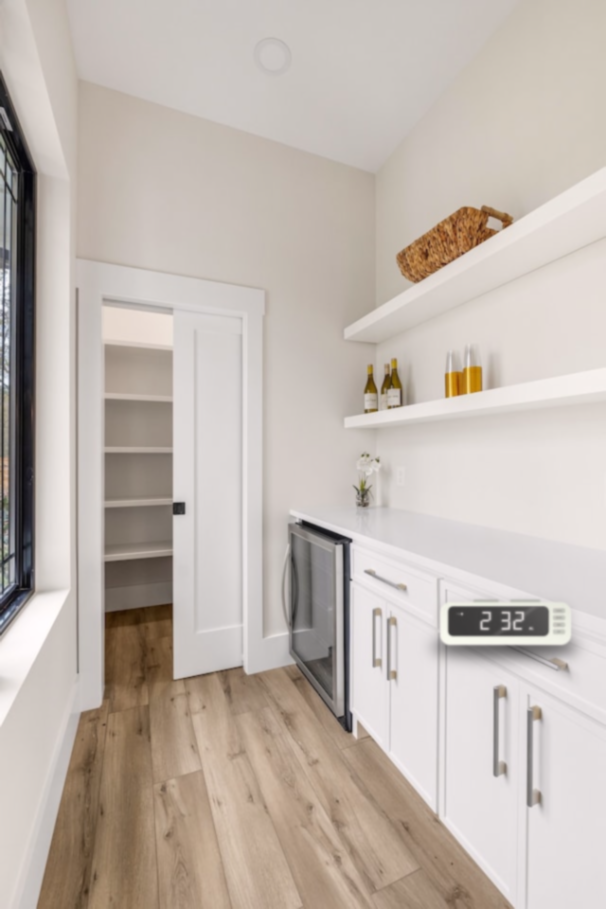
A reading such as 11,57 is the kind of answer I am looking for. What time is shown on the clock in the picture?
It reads 2,32
